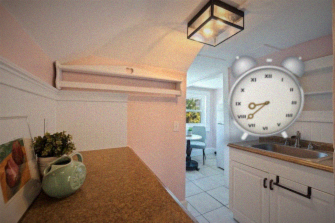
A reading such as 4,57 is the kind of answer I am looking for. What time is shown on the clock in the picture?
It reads 8,38
